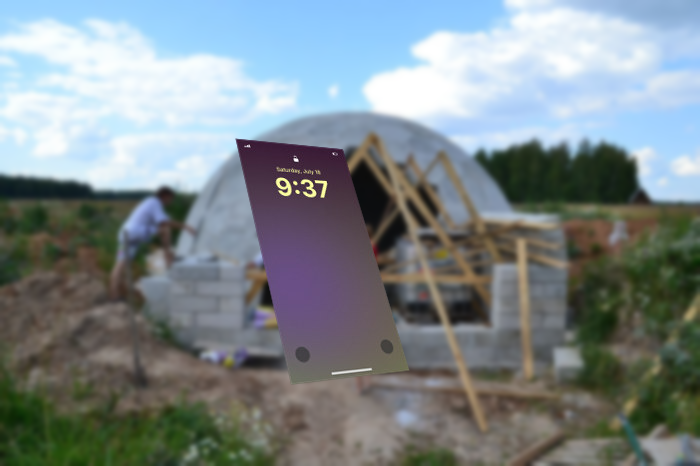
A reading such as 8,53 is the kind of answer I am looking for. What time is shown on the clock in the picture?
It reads 9,37
